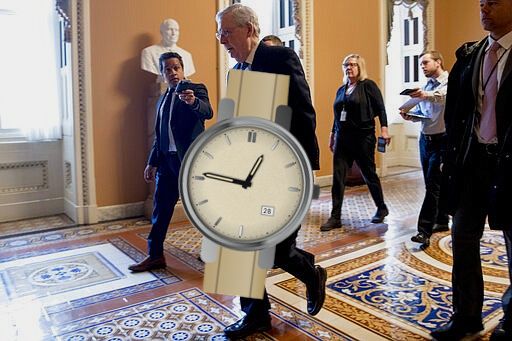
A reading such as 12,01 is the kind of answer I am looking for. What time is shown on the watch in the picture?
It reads 12,46
